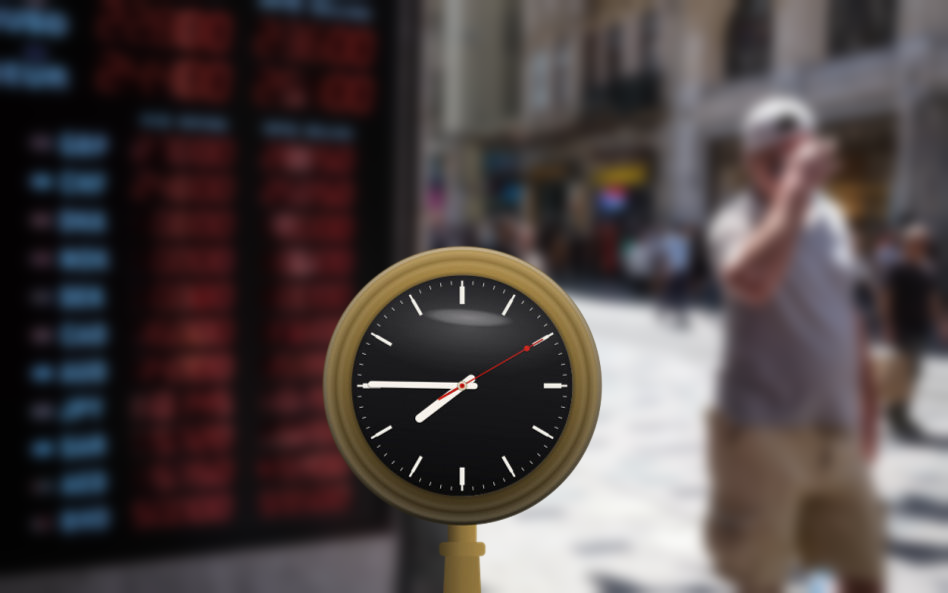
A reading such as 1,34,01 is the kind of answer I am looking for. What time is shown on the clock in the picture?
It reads 7,45,10
